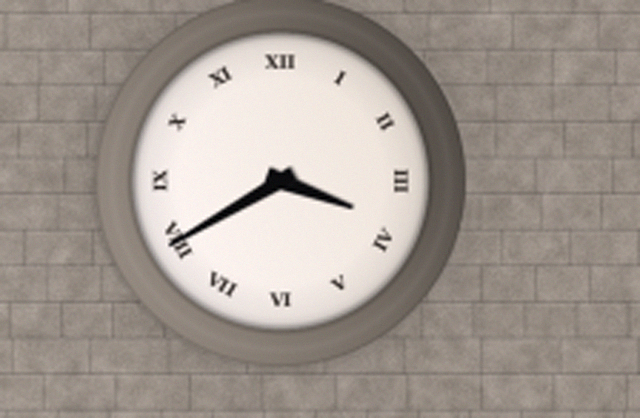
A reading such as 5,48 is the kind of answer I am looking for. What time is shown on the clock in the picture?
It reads 3,40
